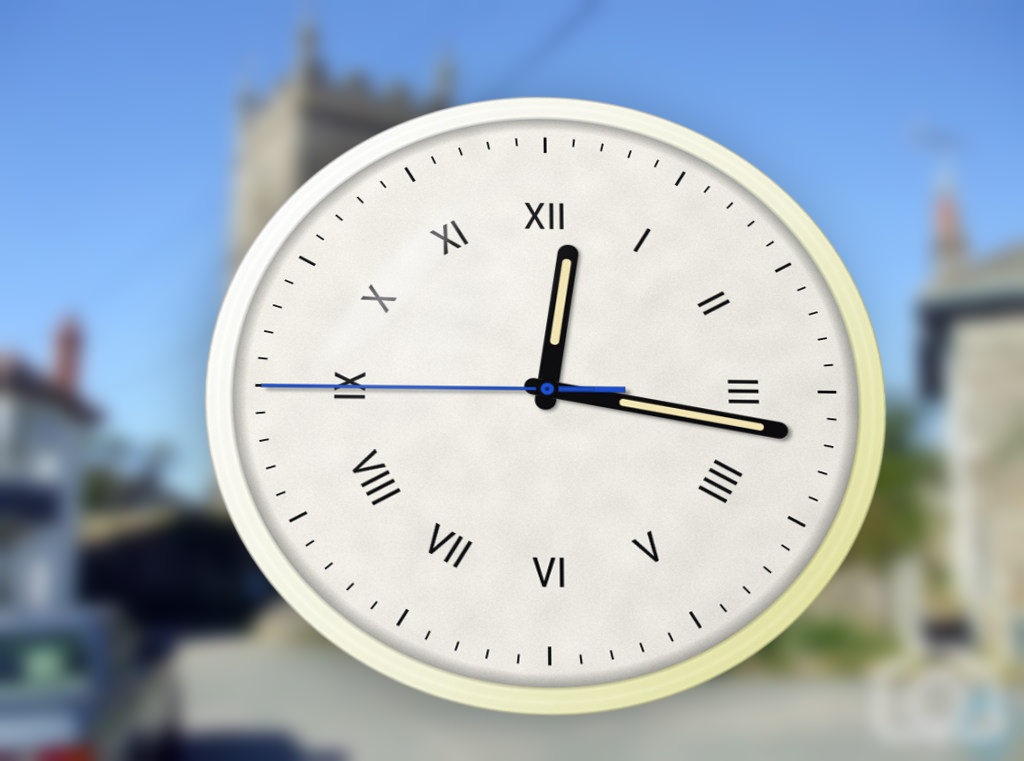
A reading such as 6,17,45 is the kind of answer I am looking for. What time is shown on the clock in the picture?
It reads 12,16,45
